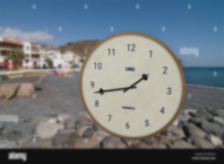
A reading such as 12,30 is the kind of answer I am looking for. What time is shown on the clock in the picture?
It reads 1,43
